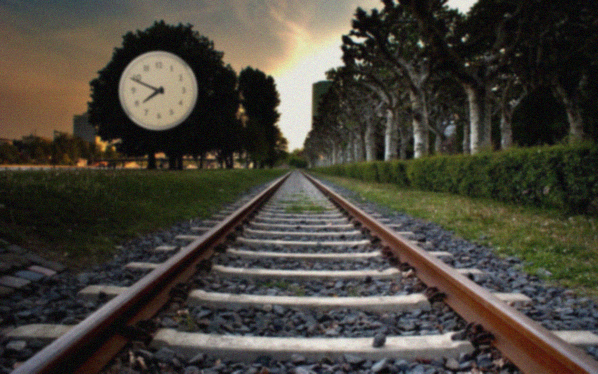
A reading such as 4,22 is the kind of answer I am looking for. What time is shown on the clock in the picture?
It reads 7,49
